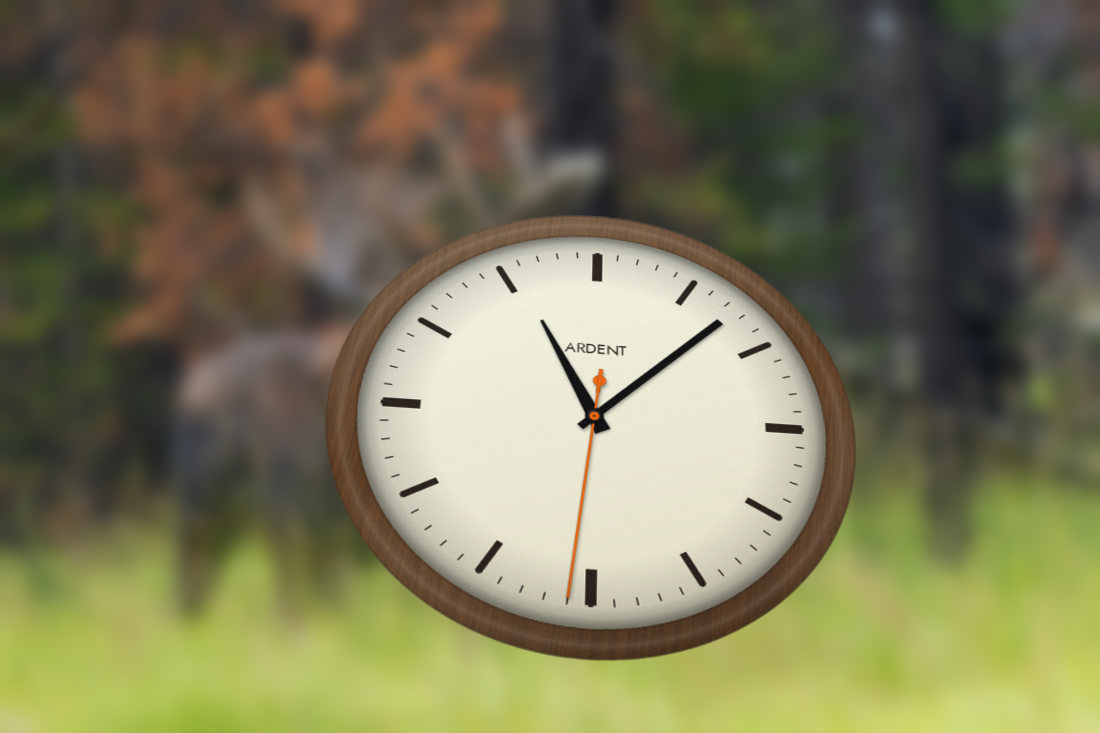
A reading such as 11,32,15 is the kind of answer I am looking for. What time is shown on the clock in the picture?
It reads 11,07,31
